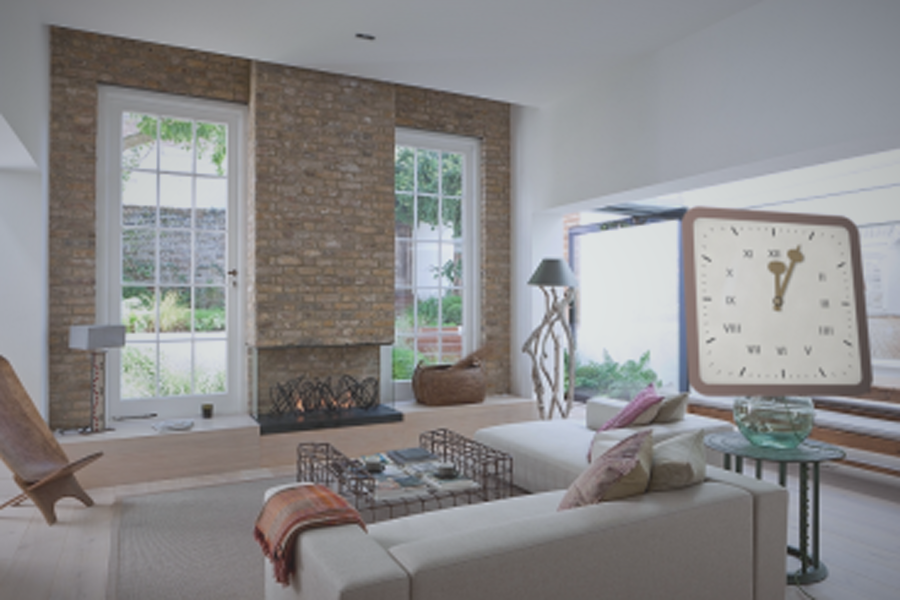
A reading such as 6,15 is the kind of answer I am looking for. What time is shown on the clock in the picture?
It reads 12,04
